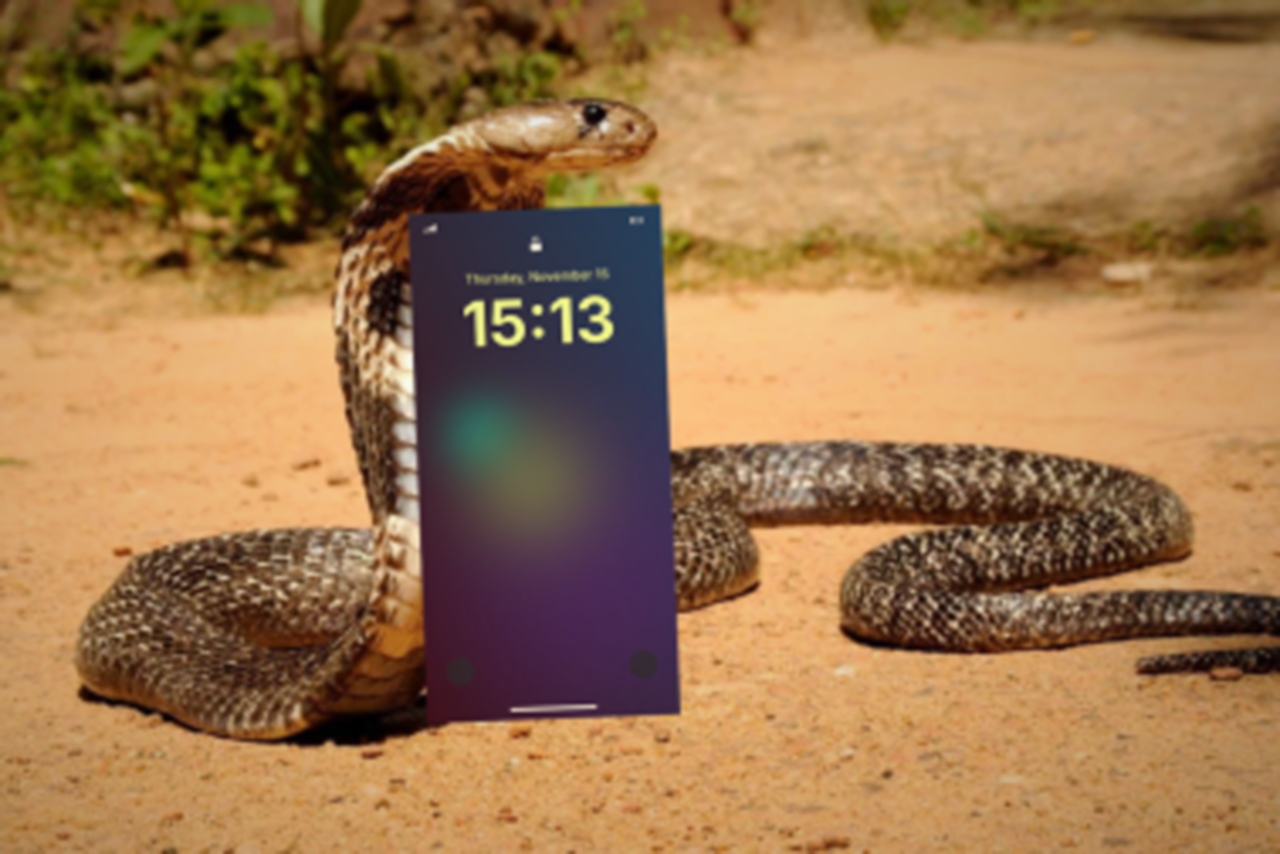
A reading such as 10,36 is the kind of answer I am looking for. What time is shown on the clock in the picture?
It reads 15,13
